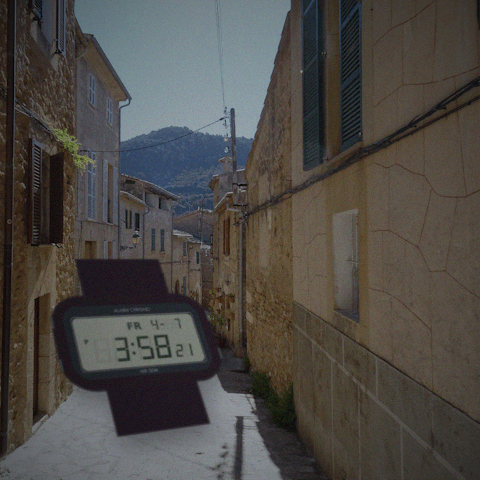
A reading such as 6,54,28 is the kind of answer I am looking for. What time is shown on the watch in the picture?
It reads 3,58,21
